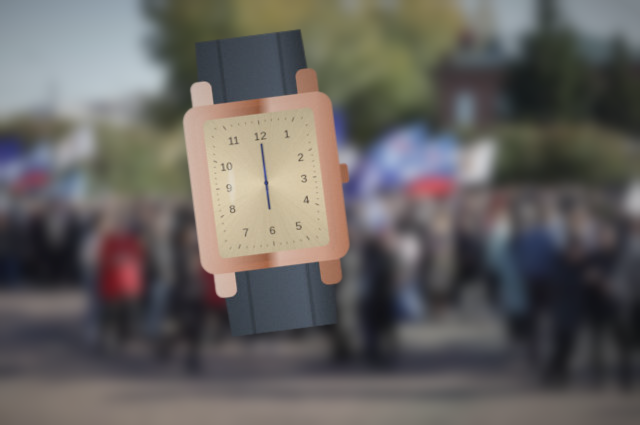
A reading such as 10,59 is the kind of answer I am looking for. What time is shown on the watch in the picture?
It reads 6,00
